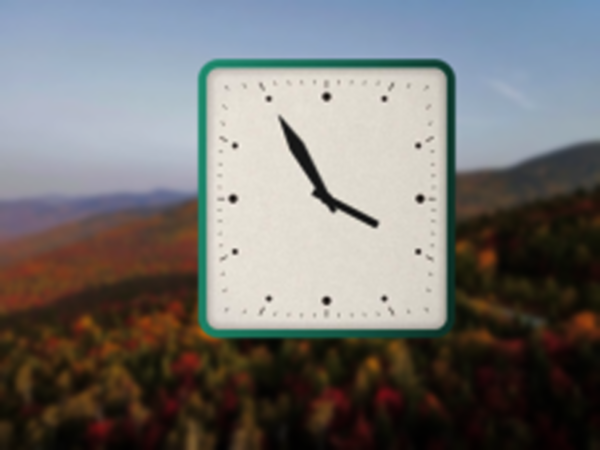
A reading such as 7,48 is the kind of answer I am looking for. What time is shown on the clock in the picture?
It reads 3,55
